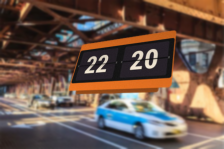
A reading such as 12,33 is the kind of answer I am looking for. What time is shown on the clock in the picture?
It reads 22,20
